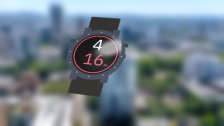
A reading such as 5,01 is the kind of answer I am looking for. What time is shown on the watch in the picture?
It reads 4,16
